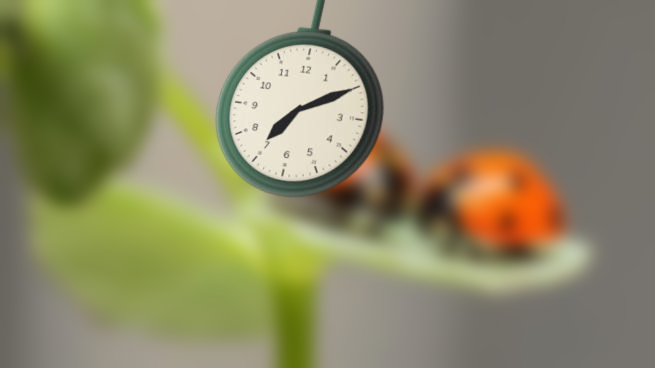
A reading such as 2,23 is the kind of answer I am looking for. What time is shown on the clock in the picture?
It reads 7,10
